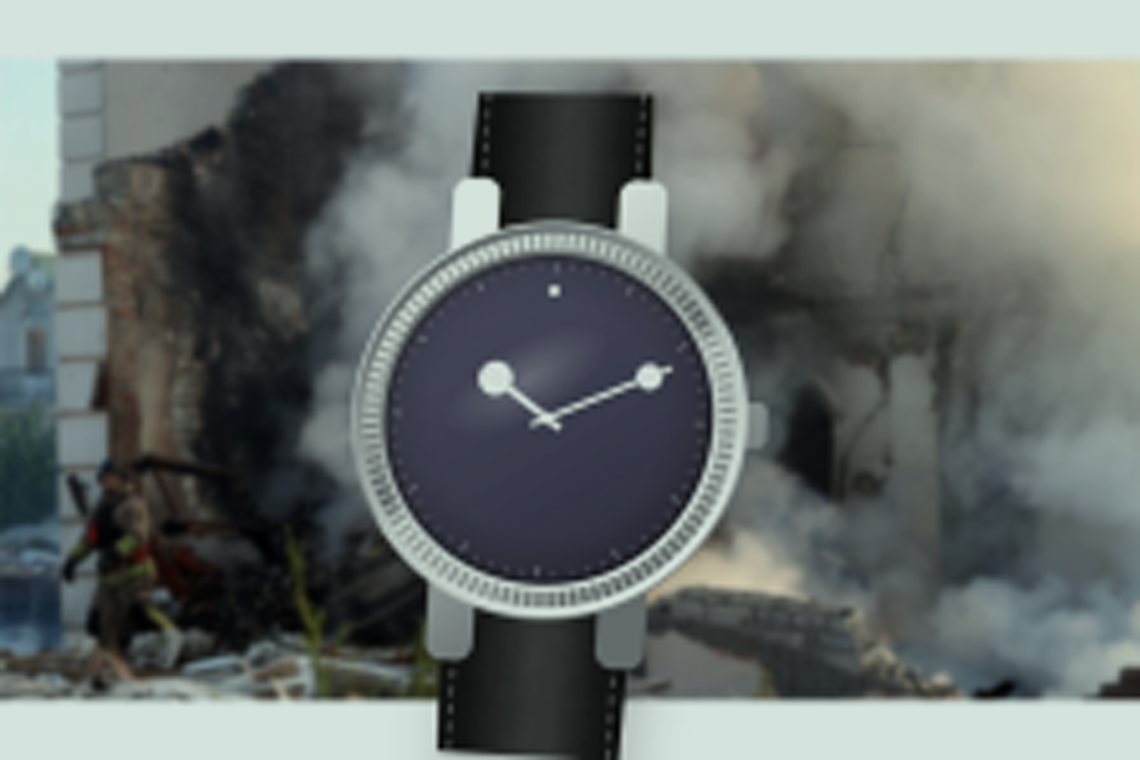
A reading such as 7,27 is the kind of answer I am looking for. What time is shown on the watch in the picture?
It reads 10,11
